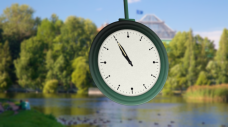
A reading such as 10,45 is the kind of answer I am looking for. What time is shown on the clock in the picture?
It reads 10,55
